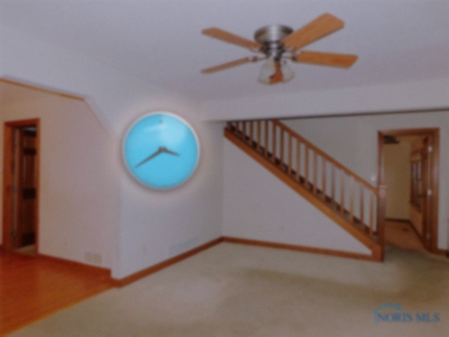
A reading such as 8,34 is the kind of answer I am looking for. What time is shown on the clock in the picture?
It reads 3,40
